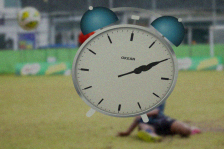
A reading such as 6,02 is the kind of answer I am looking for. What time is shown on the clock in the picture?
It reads 2,10
